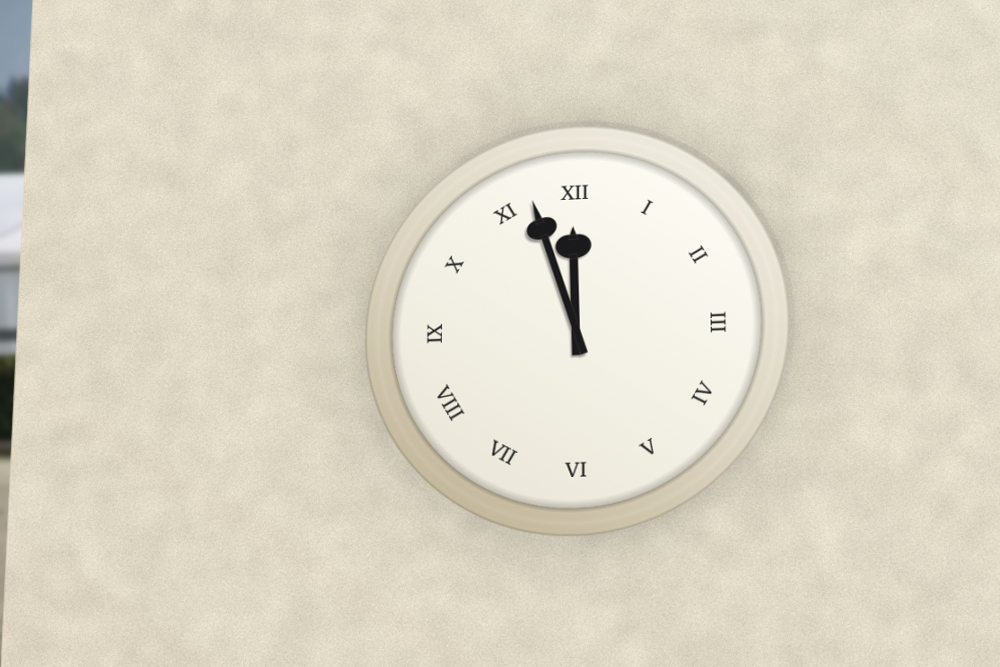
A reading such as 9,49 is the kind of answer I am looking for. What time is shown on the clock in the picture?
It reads 11,57
